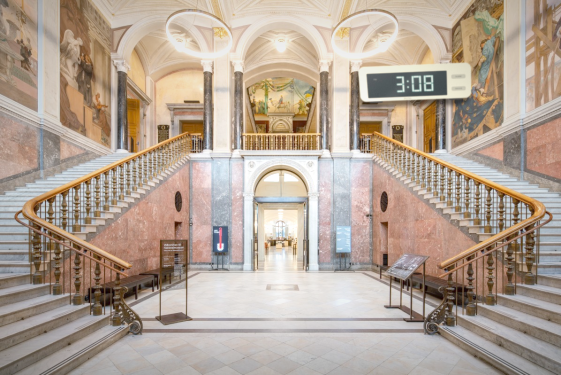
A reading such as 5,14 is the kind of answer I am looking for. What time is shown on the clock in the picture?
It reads 3,08
